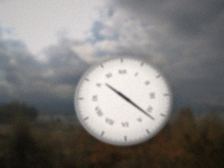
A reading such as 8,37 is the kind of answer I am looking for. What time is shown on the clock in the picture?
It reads 10,22
